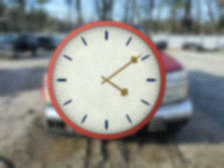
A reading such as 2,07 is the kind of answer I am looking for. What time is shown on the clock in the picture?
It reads 4,09
